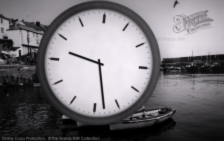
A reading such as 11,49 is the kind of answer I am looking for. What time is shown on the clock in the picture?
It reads 9,28
